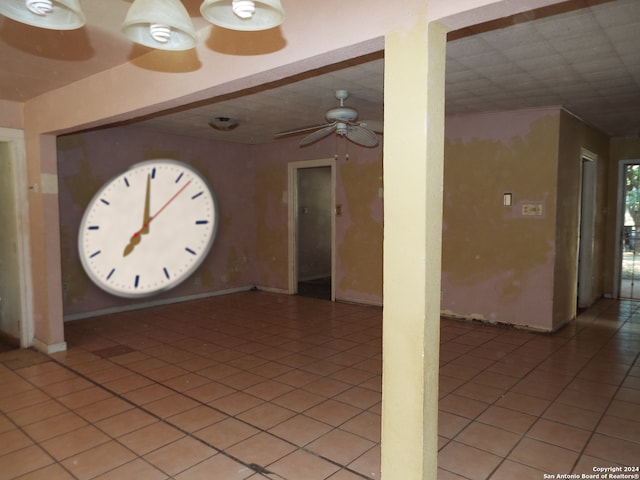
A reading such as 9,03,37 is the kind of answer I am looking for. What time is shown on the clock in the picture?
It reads 6,59,07
